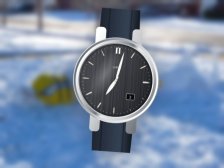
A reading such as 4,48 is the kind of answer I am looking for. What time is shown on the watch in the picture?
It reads 7,02
